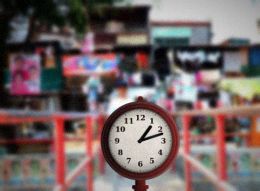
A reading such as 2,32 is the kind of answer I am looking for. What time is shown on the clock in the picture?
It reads 1,12
